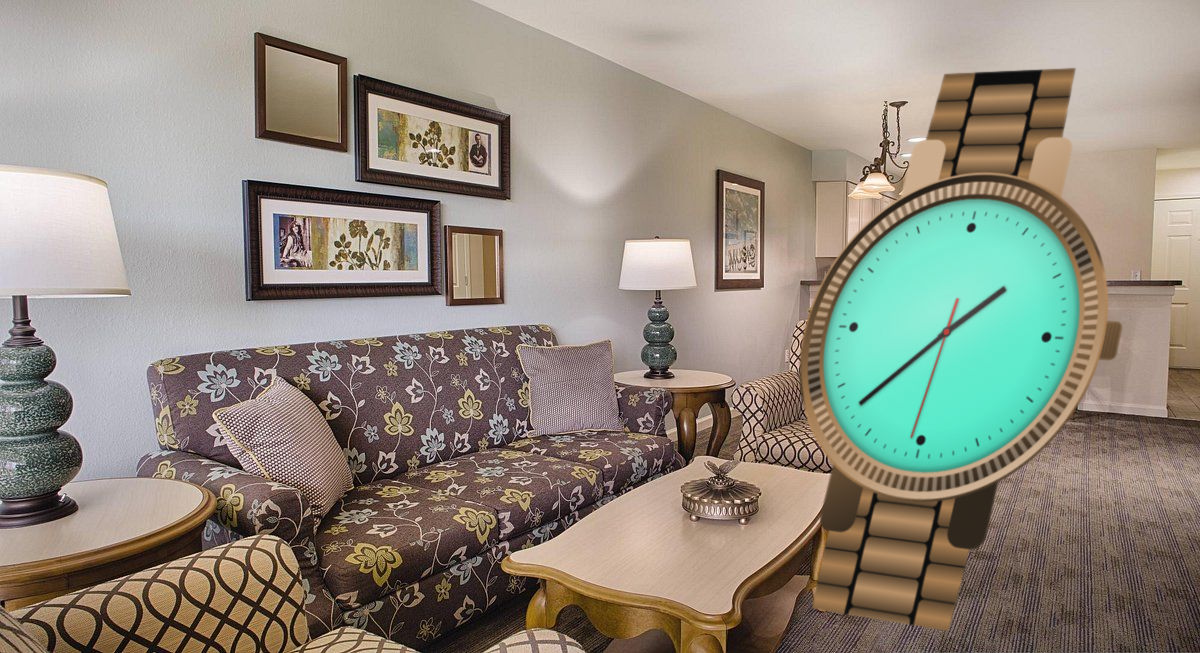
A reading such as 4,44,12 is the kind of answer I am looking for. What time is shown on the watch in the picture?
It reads 1,37,31
